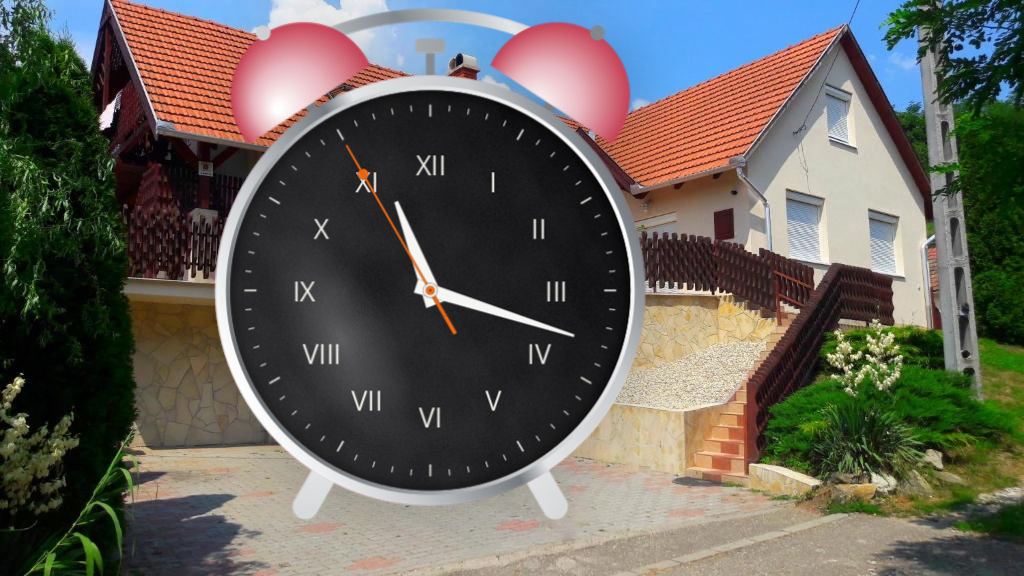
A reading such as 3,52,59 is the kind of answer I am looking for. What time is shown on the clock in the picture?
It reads 11,17,55
